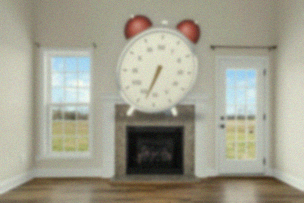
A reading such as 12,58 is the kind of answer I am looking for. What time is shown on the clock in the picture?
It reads 6,33
